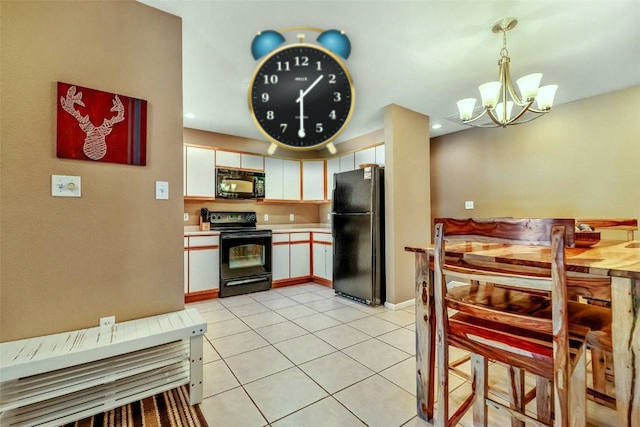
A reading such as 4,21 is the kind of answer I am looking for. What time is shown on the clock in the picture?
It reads 1,30
